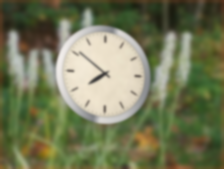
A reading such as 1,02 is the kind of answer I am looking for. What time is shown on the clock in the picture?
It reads 7,51
